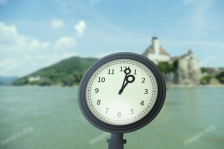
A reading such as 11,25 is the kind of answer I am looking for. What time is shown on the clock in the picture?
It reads 1,02
